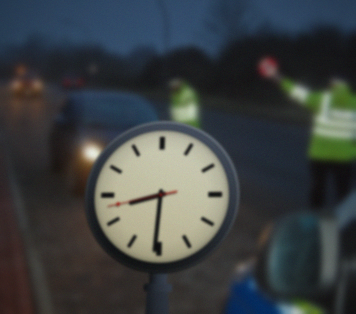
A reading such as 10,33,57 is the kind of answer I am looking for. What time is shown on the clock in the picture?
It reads 8,30,43
